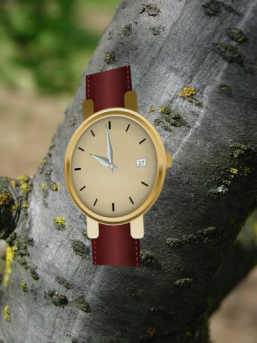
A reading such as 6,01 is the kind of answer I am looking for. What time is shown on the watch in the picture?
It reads 9,59
